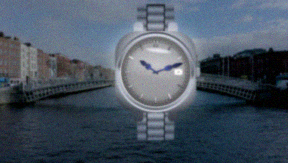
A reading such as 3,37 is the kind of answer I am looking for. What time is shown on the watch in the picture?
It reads 10,12
